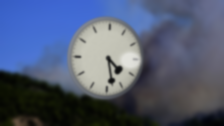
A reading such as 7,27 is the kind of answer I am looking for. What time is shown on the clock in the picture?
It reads 4,28
